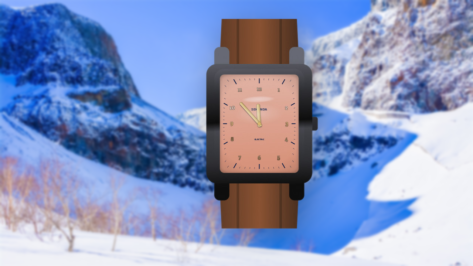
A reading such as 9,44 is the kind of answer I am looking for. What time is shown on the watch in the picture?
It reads 11,53
